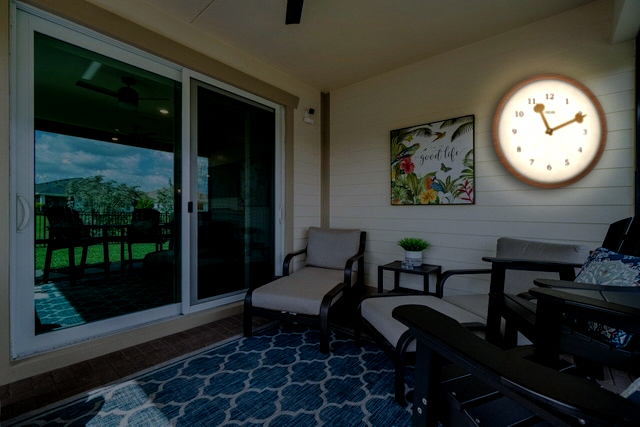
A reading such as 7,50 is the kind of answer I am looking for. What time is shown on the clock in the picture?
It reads 11,11
